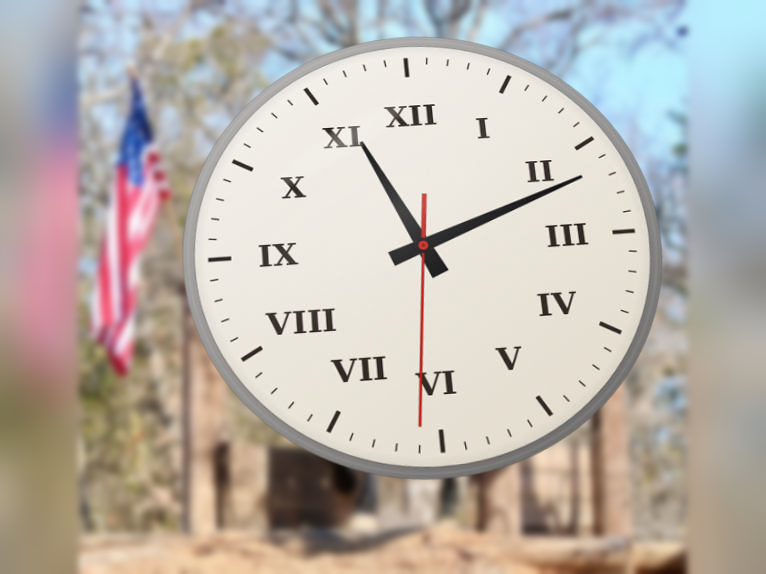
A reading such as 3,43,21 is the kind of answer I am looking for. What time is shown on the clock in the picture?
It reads 11,11,31
